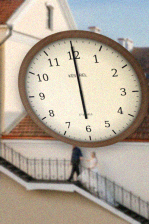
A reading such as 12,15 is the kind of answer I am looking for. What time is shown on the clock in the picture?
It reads 6,00
